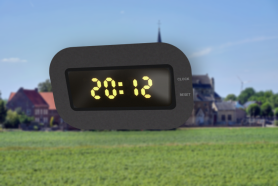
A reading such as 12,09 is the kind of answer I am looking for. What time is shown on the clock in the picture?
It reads 20,12
